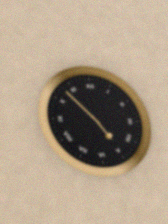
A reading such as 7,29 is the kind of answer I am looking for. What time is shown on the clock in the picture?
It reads 4,53
